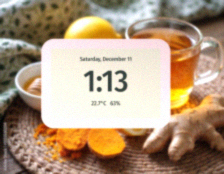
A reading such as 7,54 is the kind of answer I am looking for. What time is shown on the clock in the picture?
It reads 1,13
